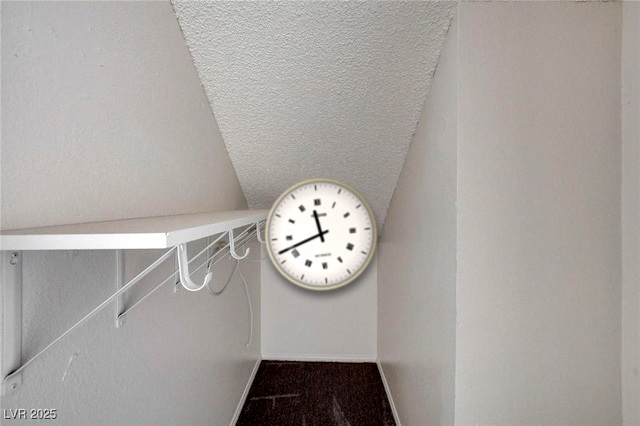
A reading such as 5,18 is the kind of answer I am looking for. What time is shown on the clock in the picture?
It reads 11,42
